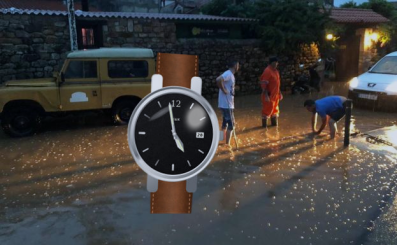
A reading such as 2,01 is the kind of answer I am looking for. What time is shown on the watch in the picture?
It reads 4,58
